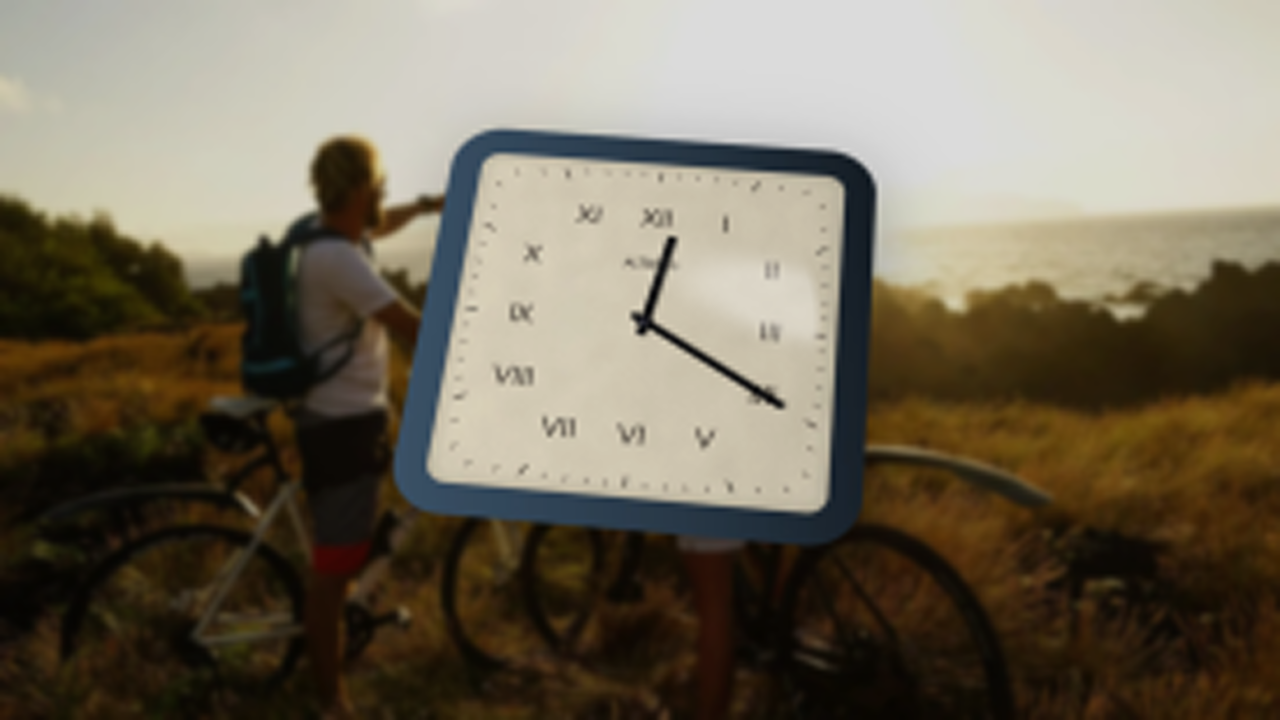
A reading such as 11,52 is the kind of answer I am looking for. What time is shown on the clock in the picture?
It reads 12,20
